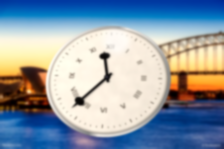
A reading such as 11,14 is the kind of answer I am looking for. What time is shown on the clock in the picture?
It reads 11,37
